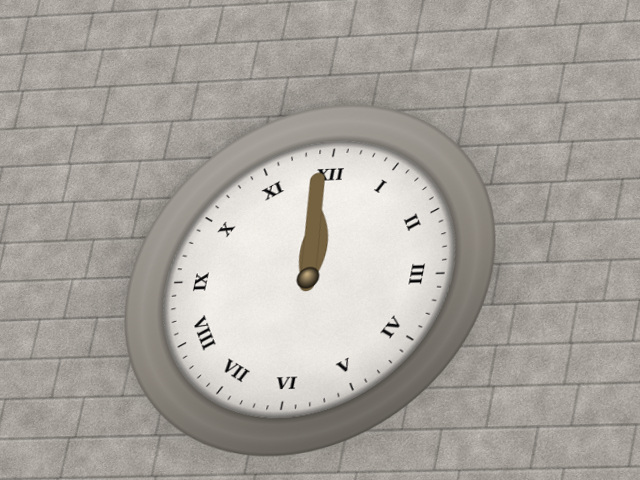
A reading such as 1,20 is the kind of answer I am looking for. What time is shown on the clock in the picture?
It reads 11,59
